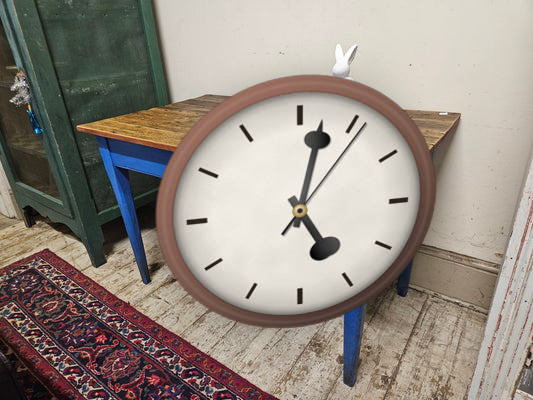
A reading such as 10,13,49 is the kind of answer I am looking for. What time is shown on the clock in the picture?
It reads 5,02,06
